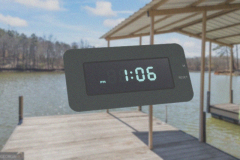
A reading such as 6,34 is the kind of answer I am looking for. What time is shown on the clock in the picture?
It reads 1,06
